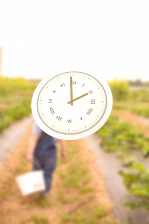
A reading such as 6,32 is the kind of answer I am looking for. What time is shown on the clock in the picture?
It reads 1,59
